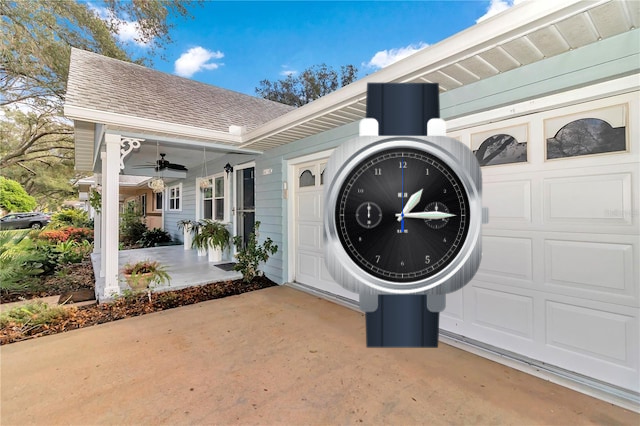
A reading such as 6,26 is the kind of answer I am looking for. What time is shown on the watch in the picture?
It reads 1,15
